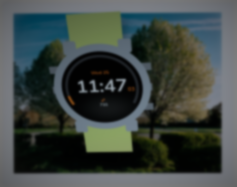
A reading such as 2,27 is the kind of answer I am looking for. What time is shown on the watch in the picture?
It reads 11,47
